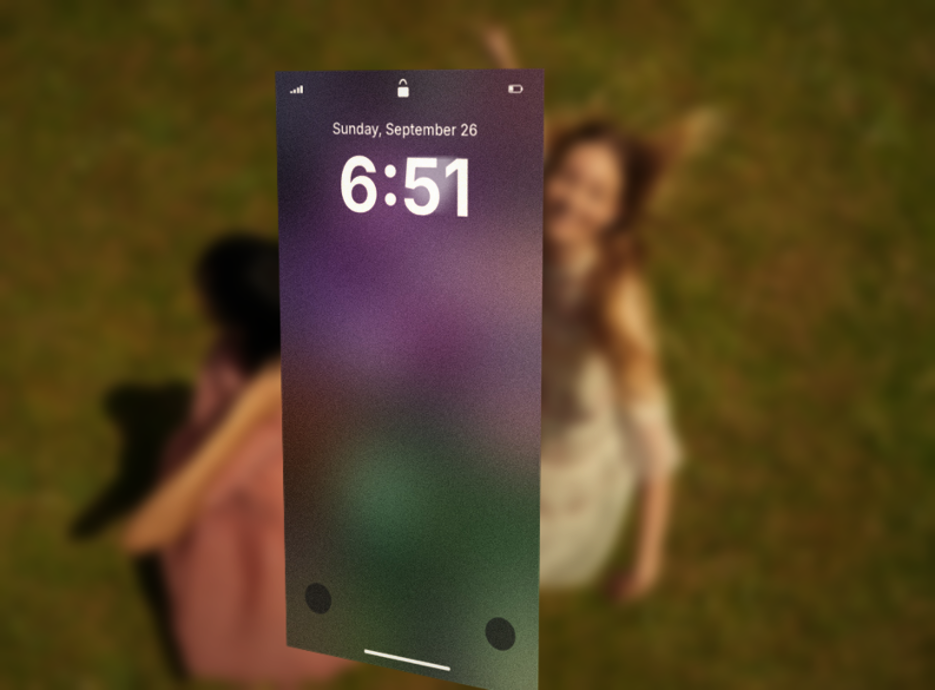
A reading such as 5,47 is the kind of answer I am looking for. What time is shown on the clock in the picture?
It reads 6,51
